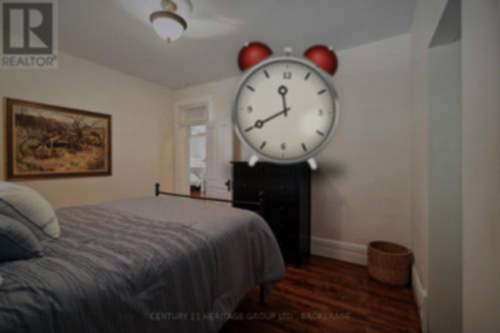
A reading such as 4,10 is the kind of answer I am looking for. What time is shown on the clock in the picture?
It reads 11,40
